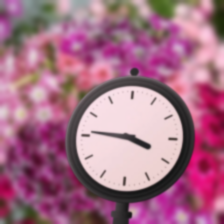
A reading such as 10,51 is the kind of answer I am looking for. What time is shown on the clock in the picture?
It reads 3,46
